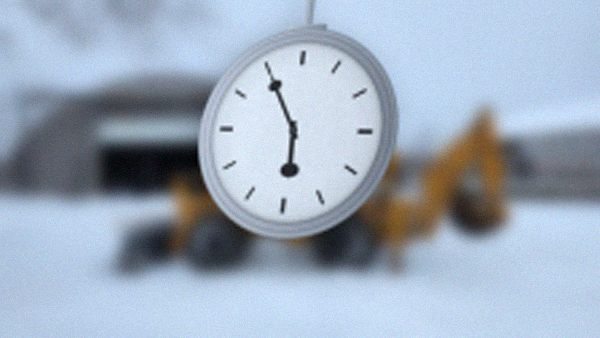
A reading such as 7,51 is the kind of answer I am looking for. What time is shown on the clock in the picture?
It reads 5,55
